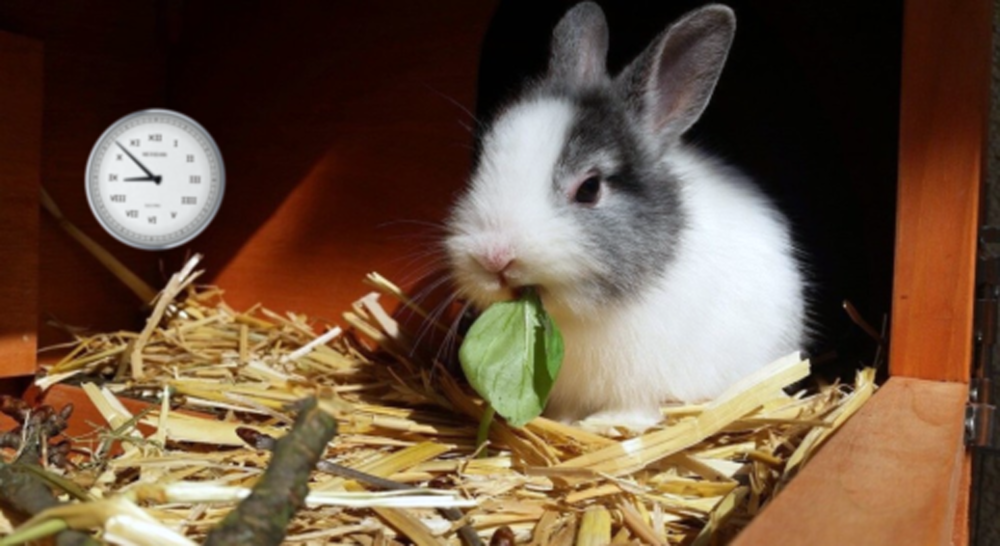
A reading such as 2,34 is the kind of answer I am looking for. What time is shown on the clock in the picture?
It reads 8,52
